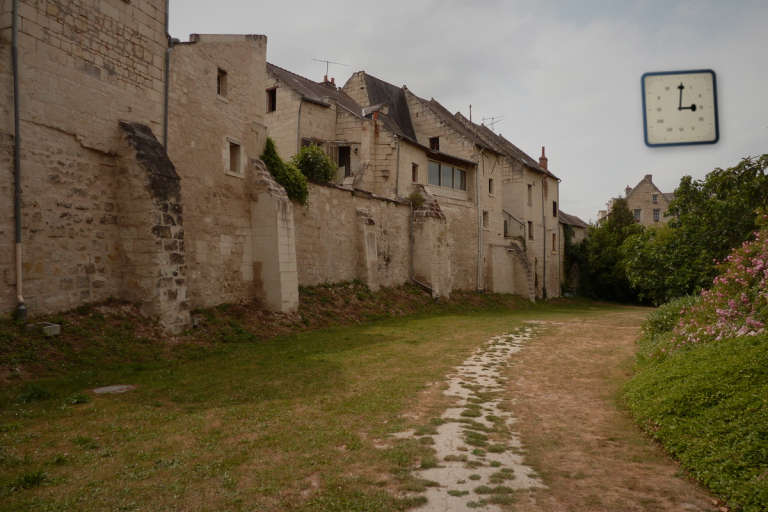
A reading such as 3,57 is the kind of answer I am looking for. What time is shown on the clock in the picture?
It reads 3,01
